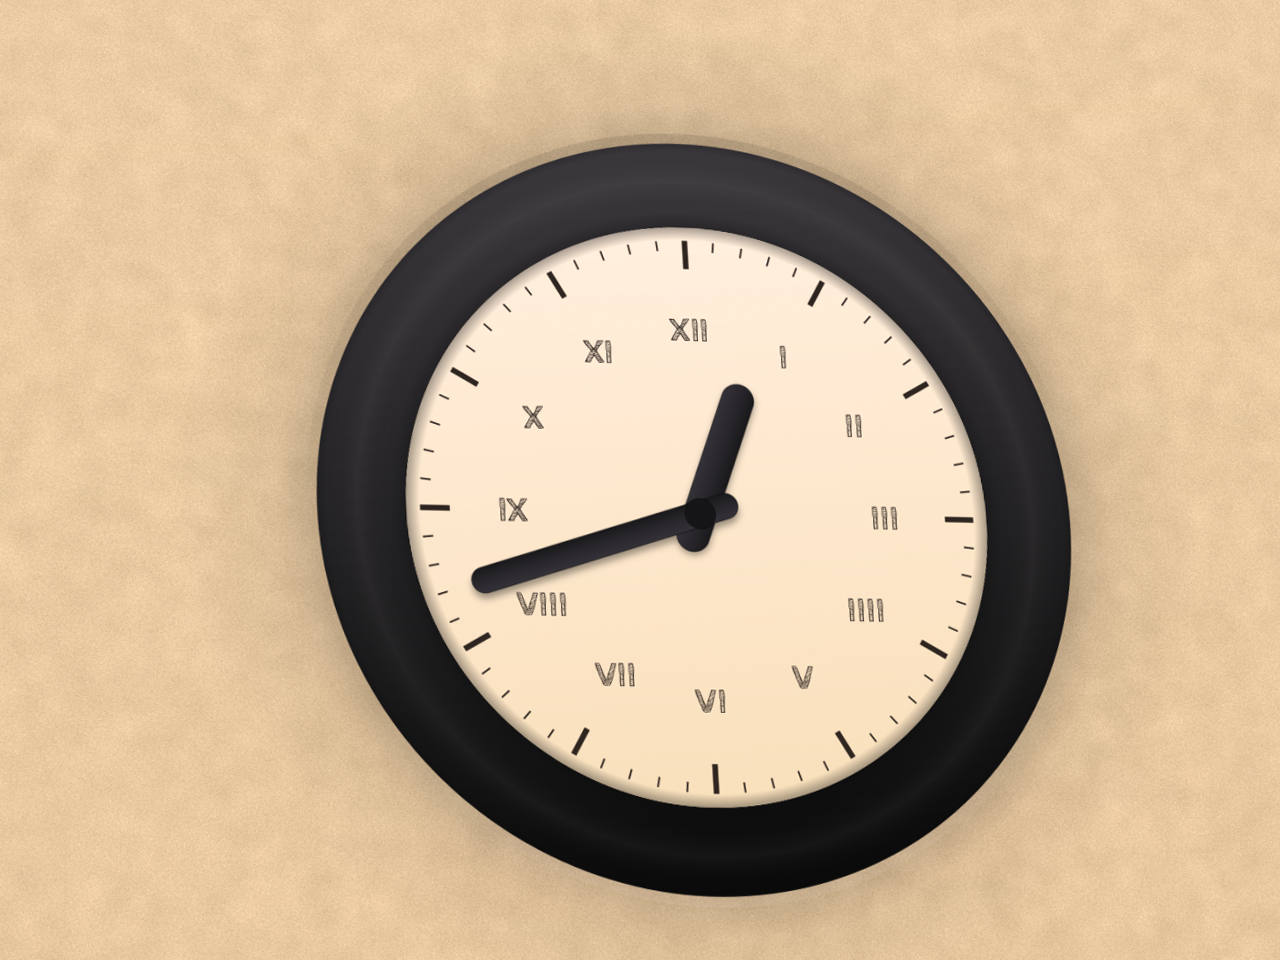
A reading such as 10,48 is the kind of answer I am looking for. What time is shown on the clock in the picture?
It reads 12,42
